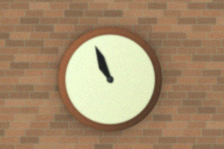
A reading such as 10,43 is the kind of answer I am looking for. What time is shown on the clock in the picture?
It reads 10,56
